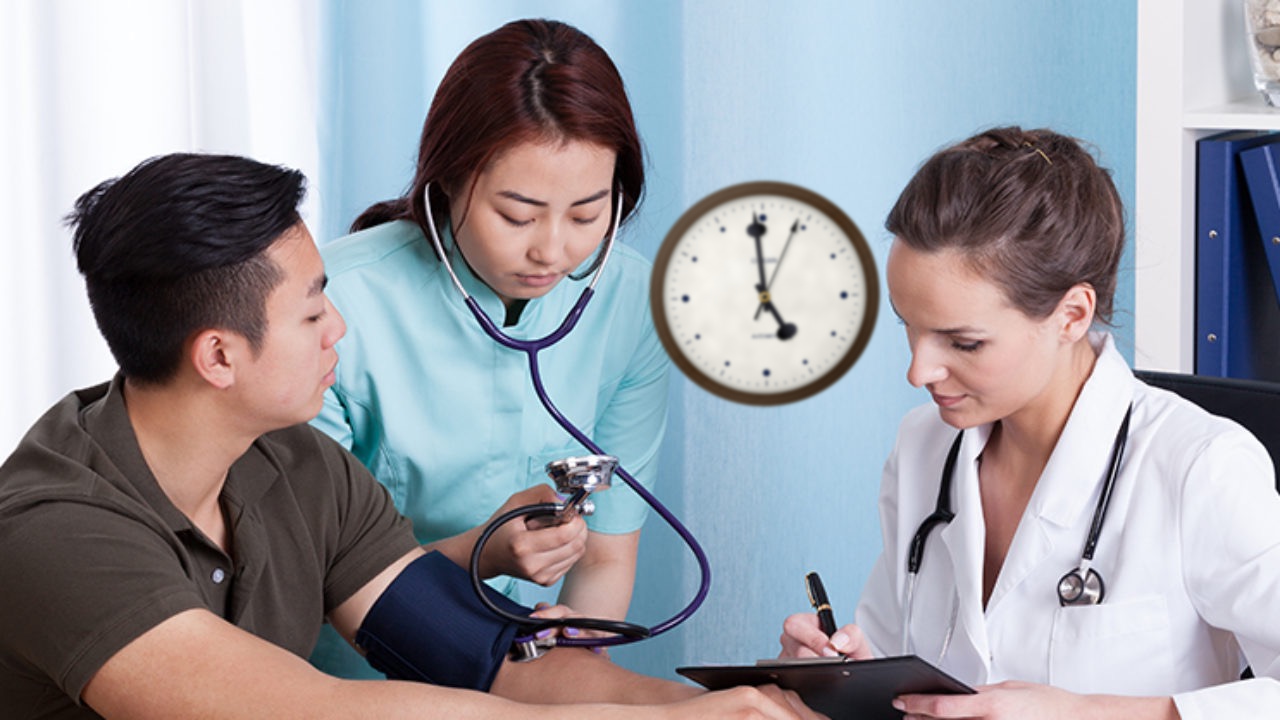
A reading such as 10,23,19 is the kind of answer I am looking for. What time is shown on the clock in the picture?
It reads 4,59,04
